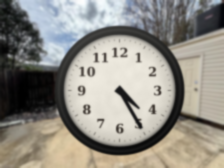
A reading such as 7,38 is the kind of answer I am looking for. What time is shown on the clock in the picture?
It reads 4,25
